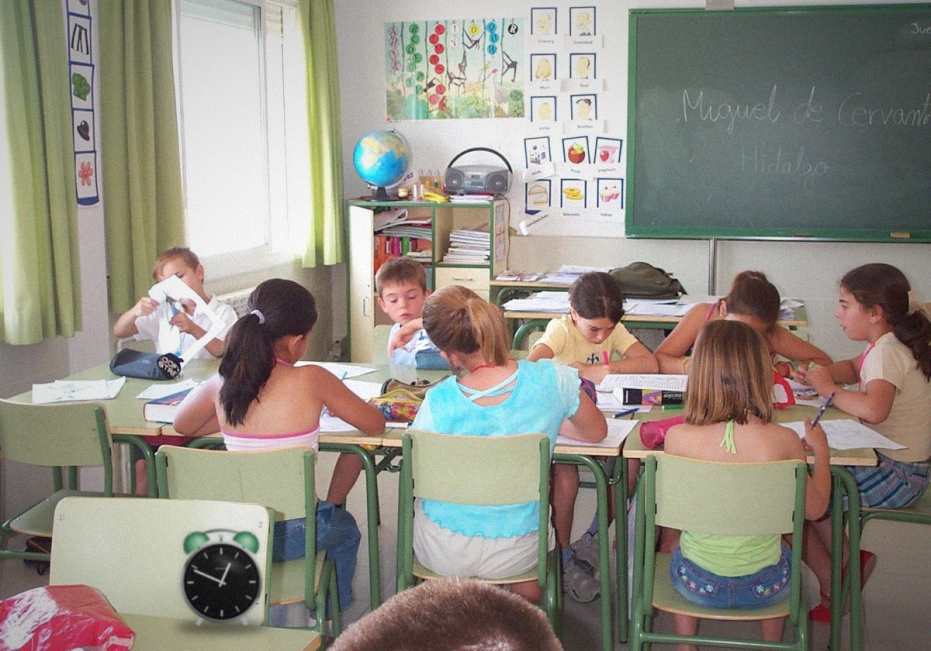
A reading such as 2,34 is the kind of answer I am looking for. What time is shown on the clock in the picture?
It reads 12,49
